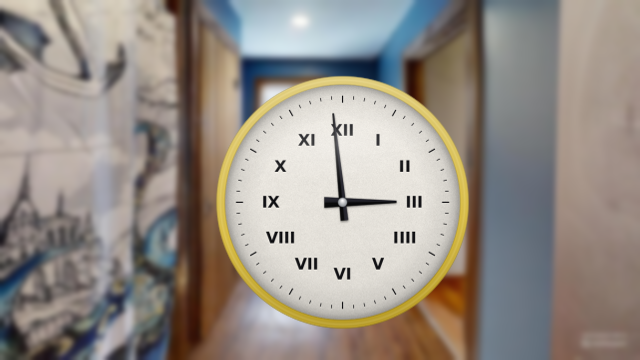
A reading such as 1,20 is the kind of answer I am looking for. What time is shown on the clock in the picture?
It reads 2,59
